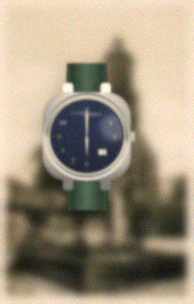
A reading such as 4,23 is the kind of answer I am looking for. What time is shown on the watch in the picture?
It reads 6,00
